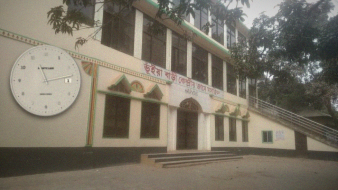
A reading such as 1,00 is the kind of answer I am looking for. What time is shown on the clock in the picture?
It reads 11,13
